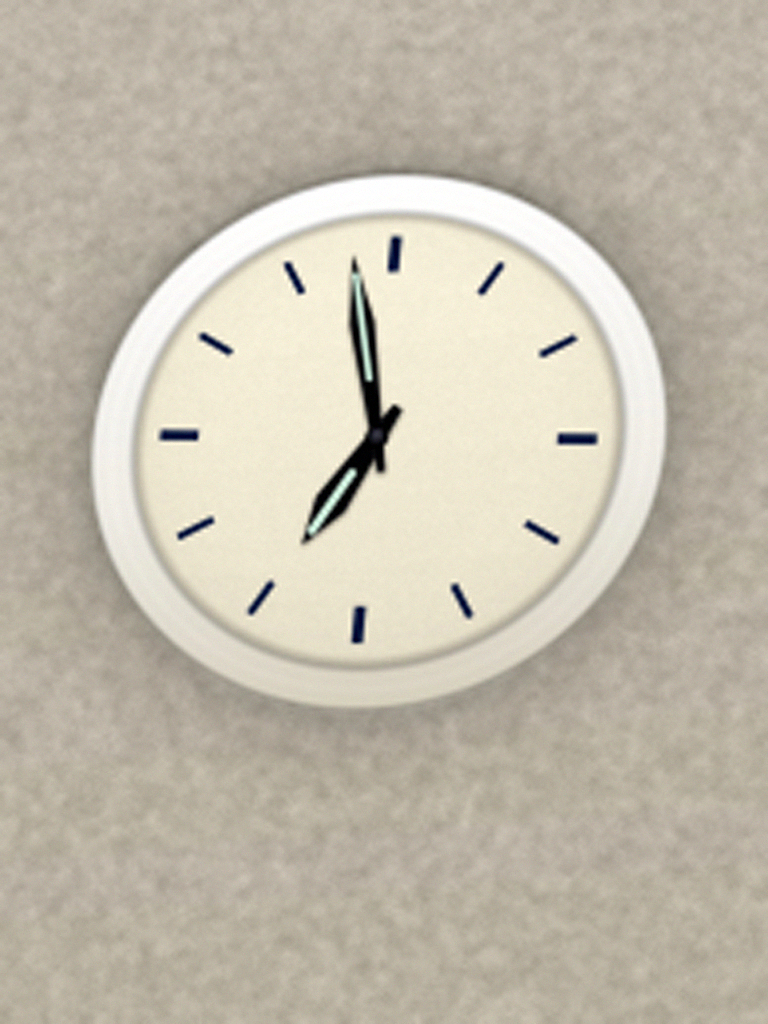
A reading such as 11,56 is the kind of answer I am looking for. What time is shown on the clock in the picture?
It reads 6,58
